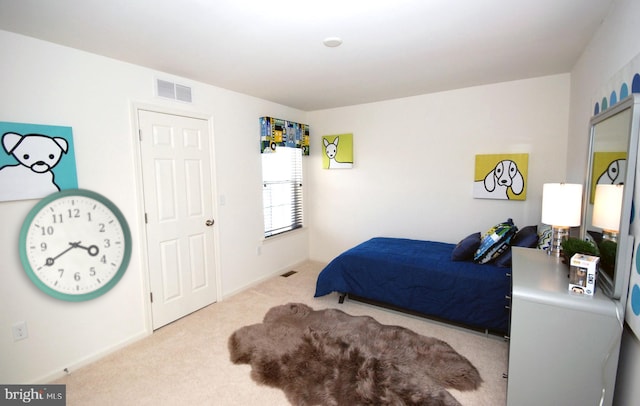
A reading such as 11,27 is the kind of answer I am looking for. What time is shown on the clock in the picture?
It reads 3,40
